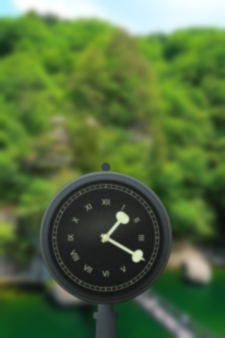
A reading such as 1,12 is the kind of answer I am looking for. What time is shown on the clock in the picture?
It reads 1,20
